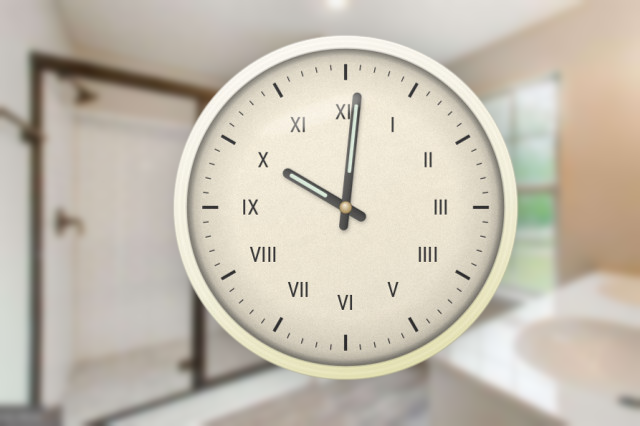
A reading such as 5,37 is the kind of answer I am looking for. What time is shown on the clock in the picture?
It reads 10,01
